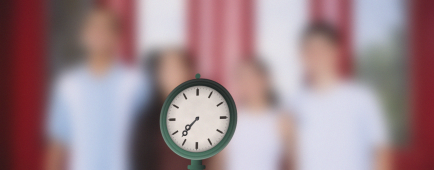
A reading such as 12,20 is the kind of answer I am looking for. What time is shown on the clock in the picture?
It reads 7,37
